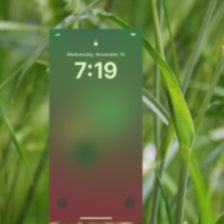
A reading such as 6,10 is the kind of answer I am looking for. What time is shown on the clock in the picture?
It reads 7,19
